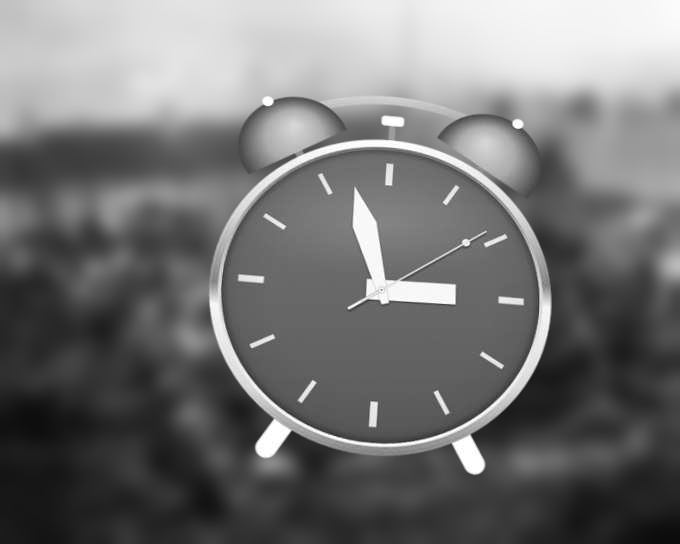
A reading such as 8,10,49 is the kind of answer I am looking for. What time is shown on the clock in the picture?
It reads 2,57,09
